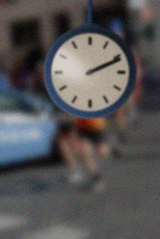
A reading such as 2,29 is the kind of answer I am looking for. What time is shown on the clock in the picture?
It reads 2,11
